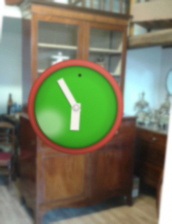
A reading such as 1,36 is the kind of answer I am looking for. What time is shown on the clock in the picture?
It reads 5,54
